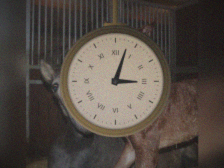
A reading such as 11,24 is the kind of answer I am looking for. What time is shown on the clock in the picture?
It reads 3,03
